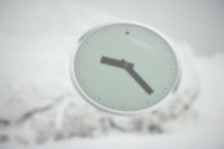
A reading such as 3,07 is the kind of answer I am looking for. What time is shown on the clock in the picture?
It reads 9,23
